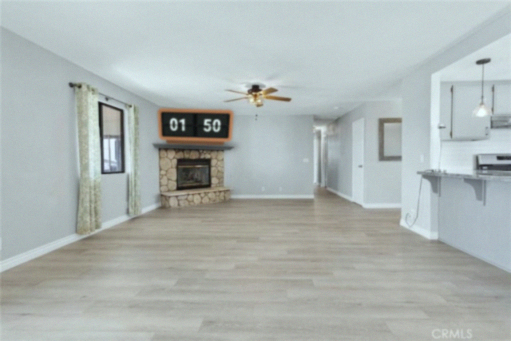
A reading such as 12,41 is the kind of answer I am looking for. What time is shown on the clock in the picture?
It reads 1,50
